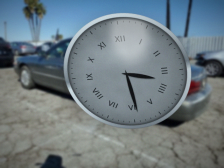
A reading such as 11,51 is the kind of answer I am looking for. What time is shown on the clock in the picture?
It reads 3,29
